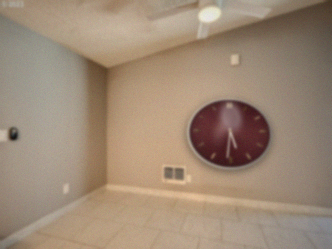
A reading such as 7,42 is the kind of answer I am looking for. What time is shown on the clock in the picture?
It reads 5,31
